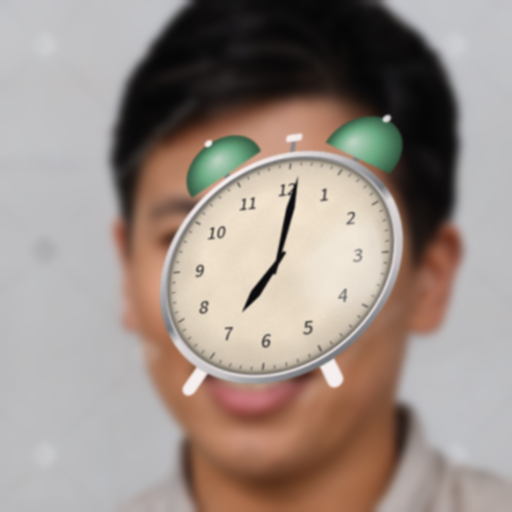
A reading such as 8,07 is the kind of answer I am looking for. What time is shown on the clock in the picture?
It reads 7,01
